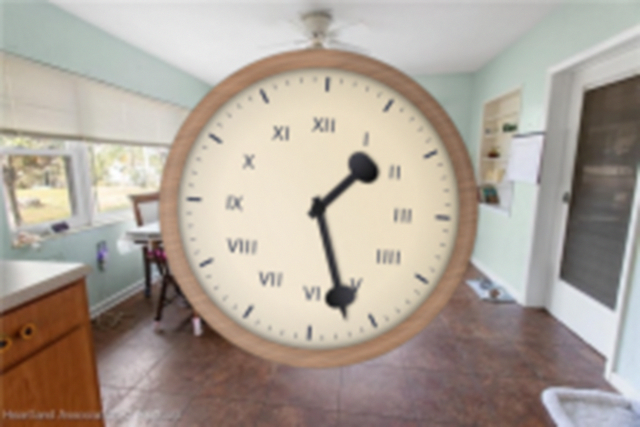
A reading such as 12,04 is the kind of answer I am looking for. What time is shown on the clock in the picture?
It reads 1,27
